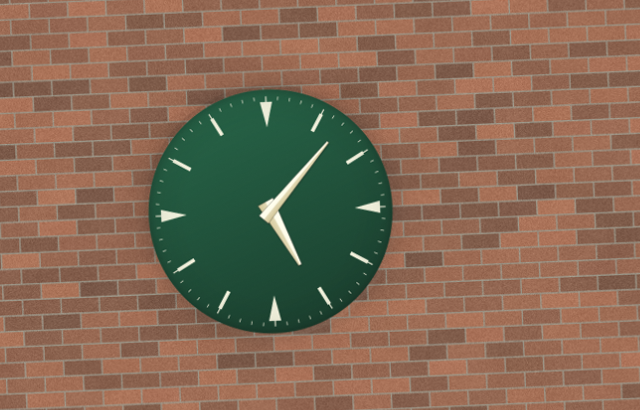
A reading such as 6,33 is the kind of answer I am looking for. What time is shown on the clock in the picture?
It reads 5,07
